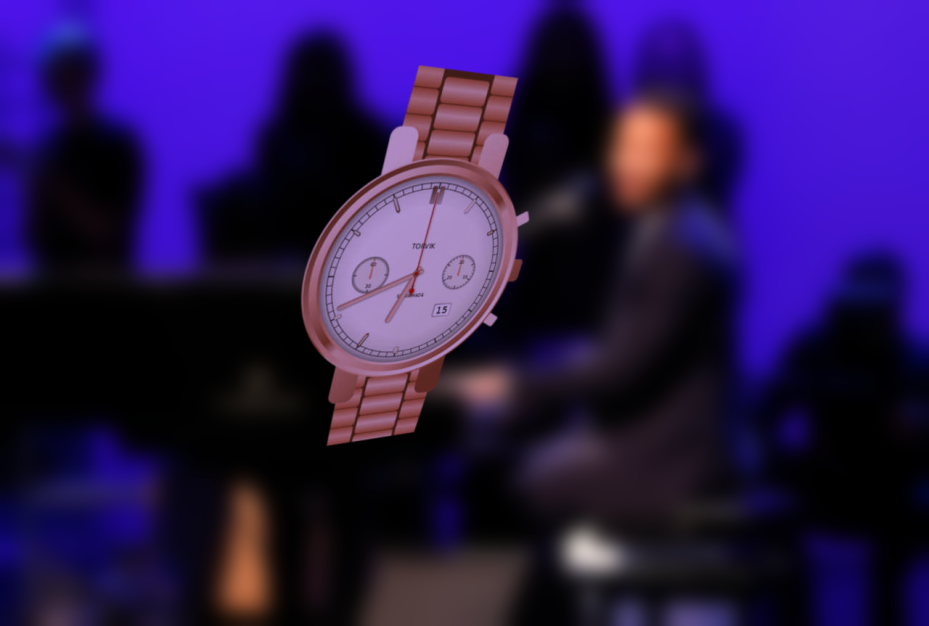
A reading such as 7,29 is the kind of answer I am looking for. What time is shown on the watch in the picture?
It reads 6,41
